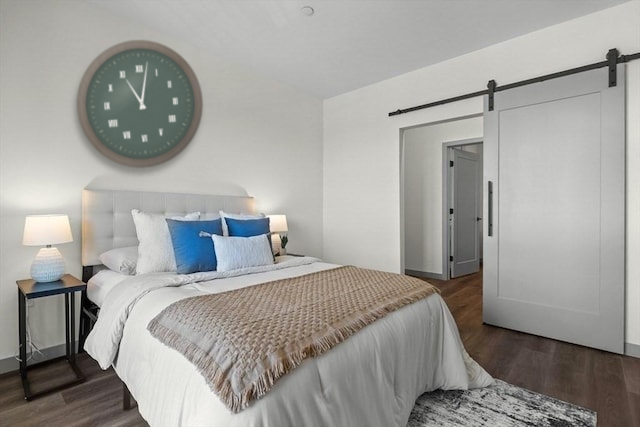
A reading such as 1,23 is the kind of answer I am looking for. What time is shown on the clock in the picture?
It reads 11,02
